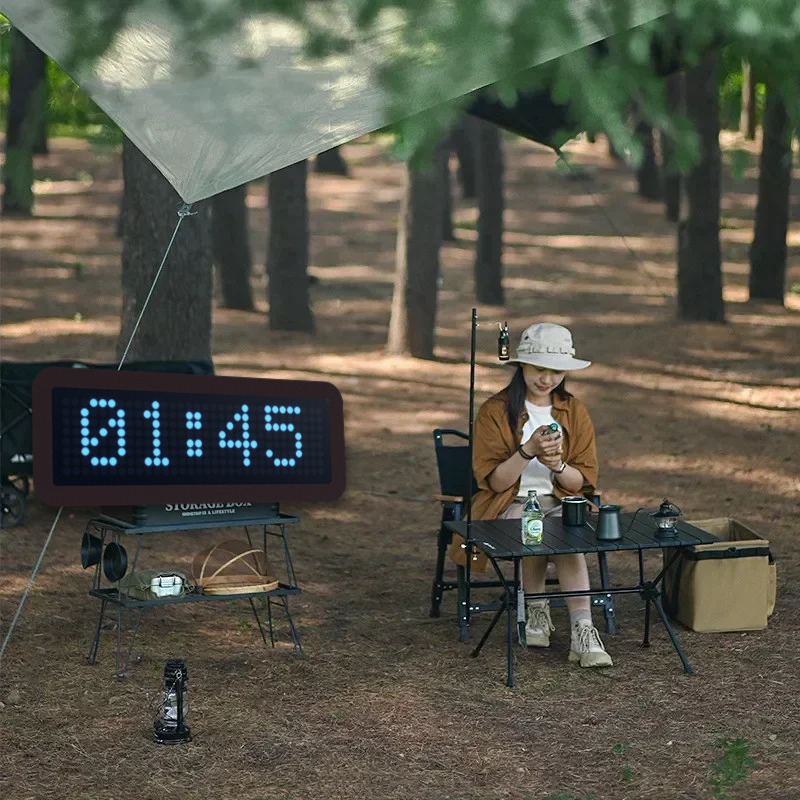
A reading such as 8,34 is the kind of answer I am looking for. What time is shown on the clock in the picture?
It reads 1,45
